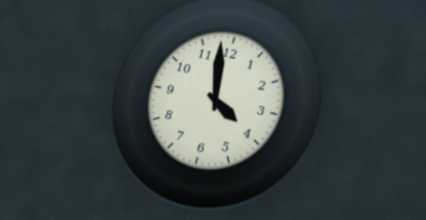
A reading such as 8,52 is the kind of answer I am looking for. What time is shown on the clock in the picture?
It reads 3,58
